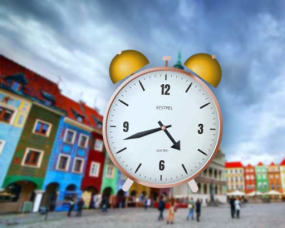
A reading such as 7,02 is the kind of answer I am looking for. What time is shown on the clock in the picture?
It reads 4,42
